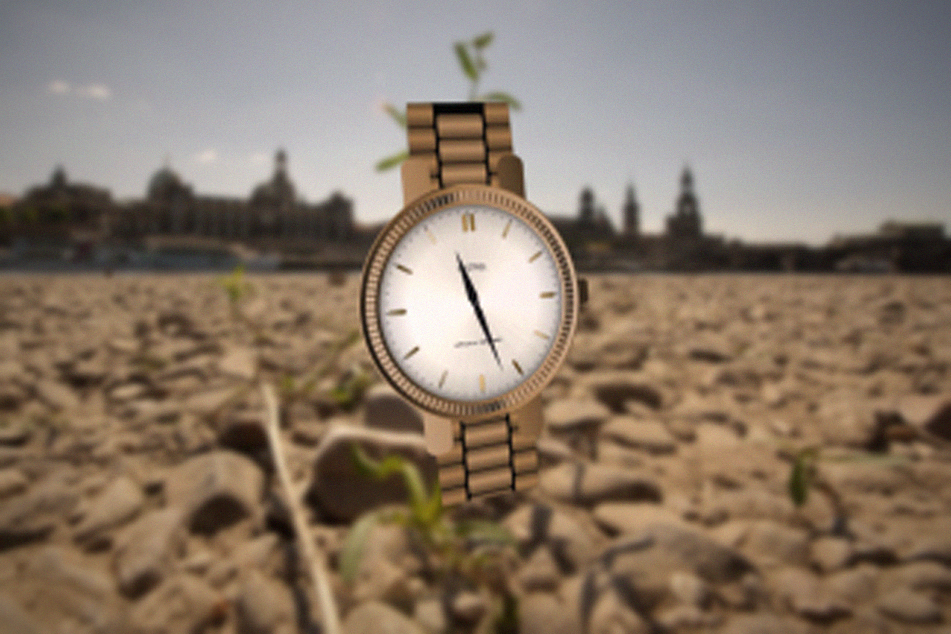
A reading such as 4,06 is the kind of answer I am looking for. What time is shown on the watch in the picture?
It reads 11,27
